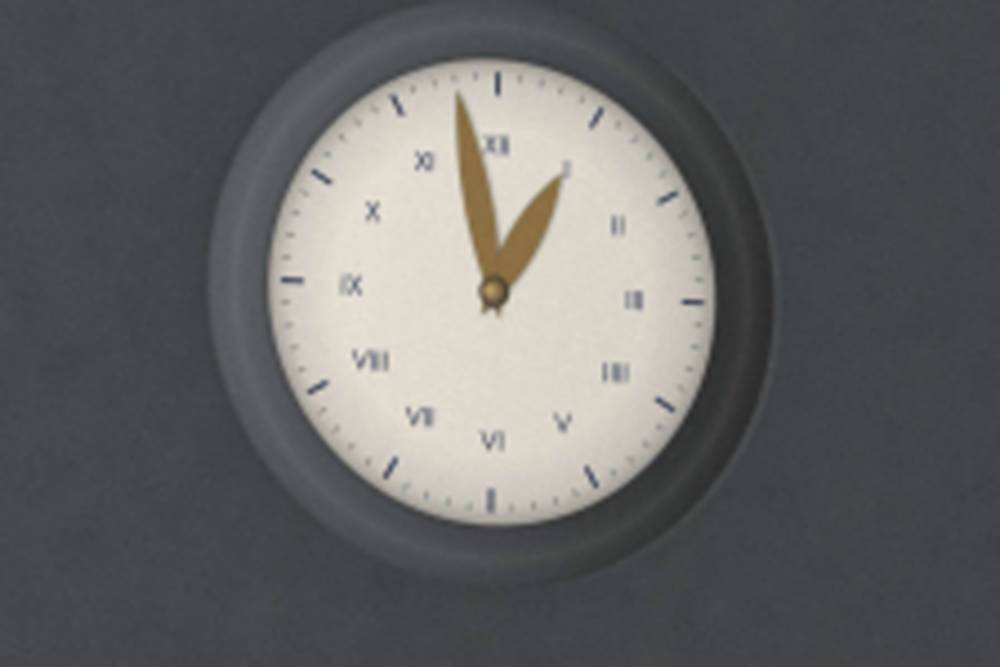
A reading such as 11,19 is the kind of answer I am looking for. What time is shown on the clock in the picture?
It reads 12,58
